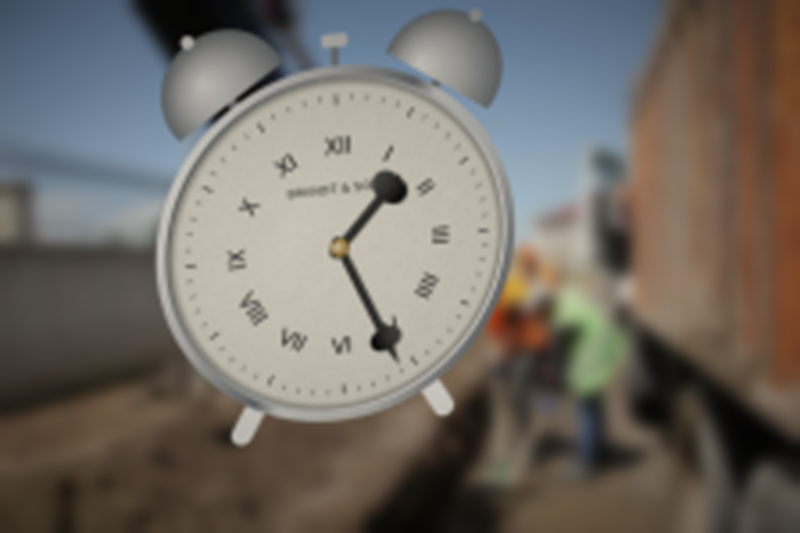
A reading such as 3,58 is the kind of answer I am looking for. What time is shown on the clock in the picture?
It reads 1,26
